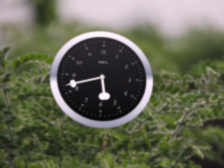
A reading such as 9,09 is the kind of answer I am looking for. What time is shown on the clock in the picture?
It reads 5,42
